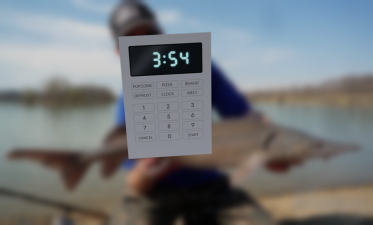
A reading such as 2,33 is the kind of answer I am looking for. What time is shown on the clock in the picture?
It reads 3,54
